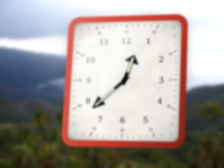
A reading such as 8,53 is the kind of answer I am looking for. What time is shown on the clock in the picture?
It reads 12,38
